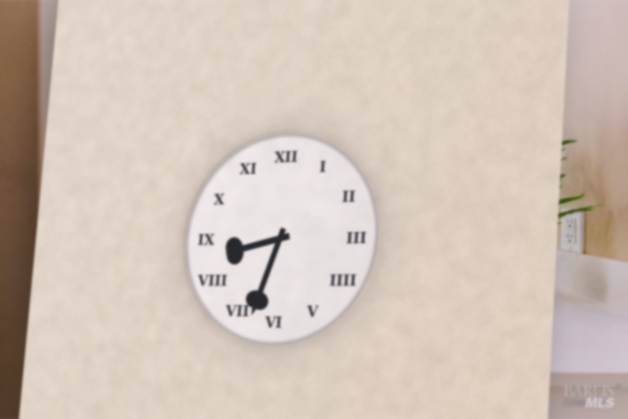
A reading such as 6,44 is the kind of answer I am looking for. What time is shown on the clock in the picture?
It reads 8,33
